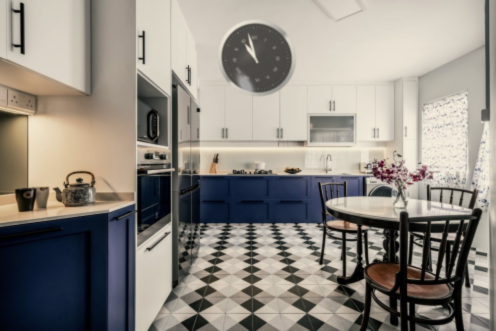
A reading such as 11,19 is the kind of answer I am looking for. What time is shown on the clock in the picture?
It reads 10,58
